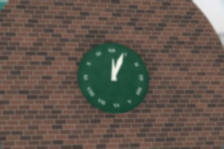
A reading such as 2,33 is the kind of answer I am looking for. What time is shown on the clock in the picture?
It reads 12,04
